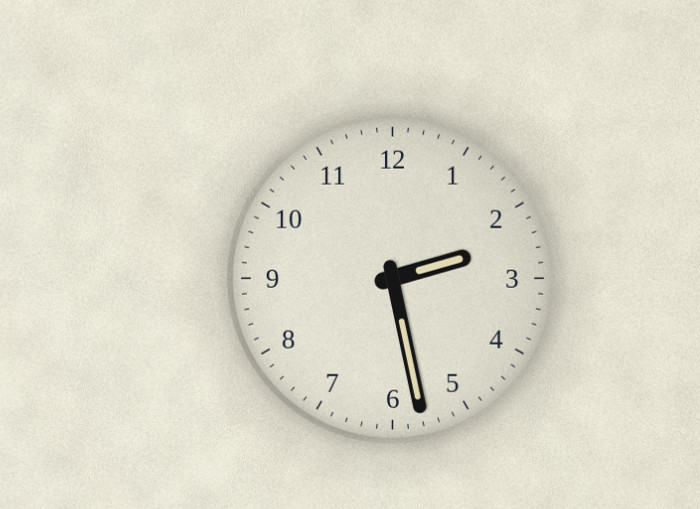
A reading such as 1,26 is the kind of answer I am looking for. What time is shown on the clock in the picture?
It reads 2,28
